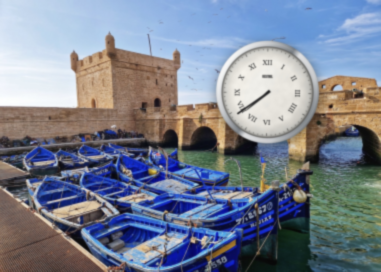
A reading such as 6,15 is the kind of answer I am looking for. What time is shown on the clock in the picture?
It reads 7,39
